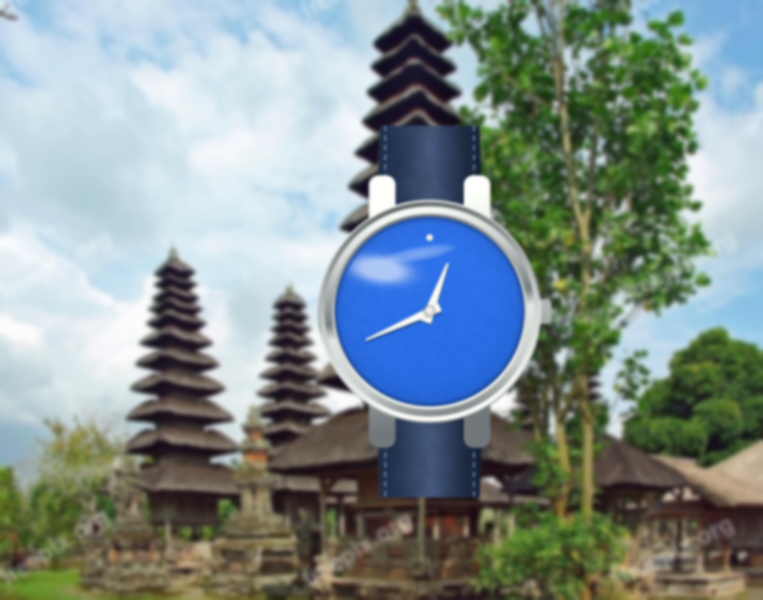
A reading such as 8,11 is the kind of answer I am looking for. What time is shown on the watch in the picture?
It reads 12,41
